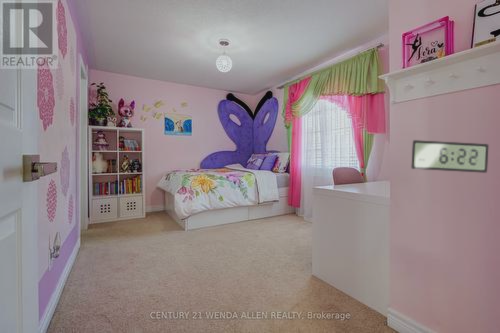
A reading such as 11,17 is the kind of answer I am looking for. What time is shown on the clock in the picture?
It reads 6,22
